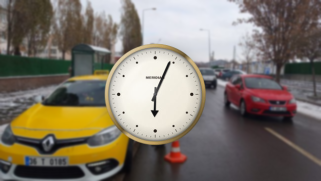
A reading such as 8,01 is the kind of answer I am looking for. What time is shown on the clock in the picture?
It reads 6,04
